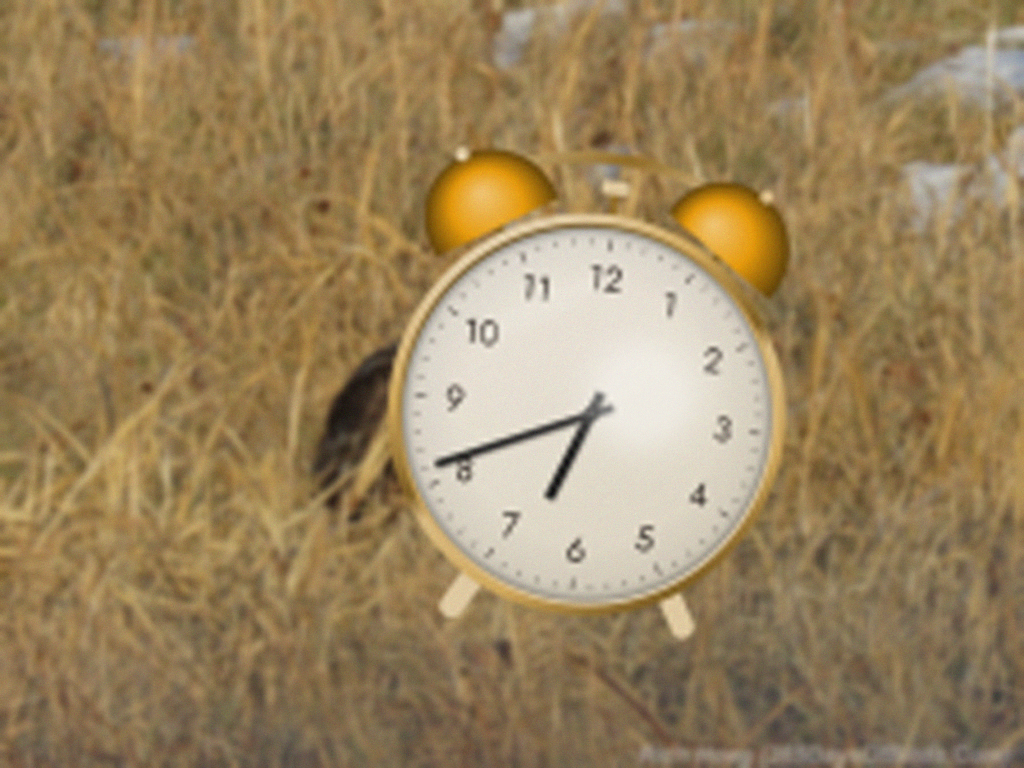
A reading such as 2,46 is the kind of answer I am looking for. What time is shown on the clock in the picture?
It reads 6,41
